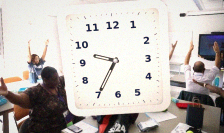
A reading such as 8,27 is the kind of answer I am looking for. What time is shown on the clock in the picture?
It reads 9,35
